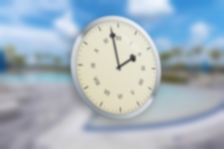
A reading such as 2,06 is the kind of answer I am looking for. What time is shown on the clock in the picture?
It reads 1,58
